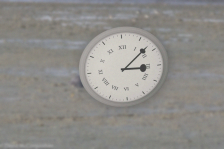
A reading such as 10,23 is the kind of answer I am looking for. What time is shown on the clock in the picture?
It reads 3,08
